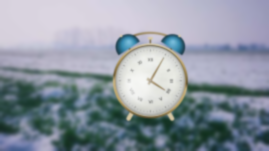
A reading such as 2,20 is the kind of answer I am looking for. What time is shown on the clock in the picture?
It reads 4,05
